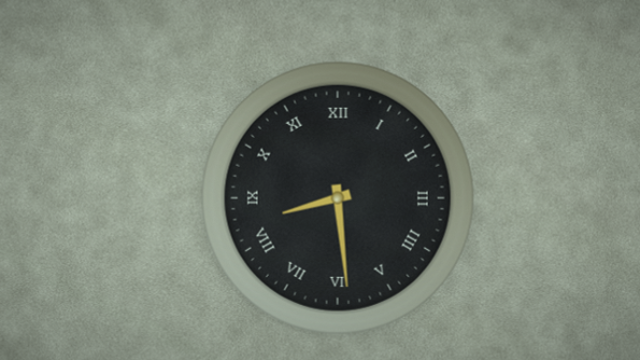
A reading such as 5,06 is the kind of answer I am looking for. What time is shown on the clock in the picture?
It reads 8,29
